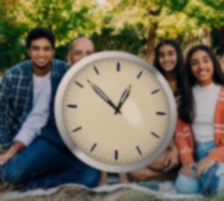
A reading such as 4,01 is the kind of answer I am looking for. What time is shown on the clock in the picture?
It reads 12,52
